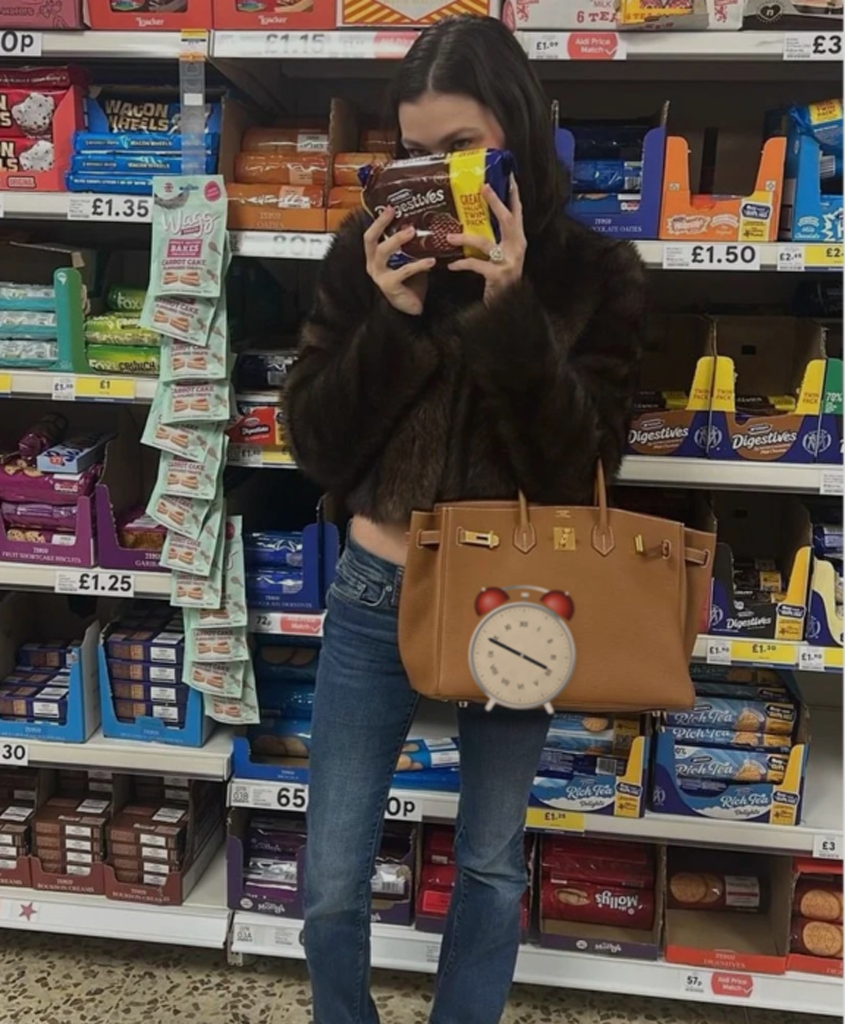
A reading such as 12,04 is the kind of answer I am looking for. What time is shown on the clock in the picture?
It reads 3,49
